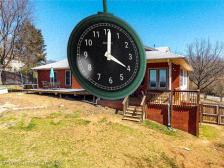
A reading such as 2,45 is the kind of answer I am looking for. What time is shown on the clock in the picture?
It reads 4,01
